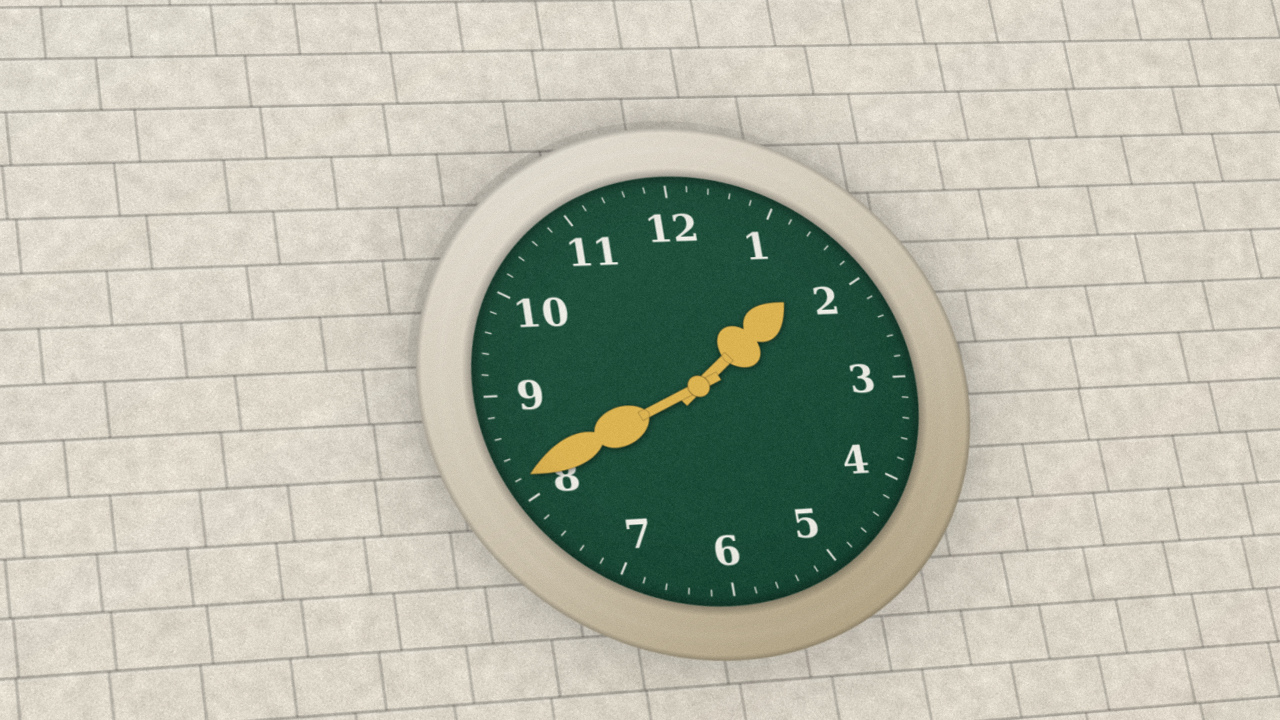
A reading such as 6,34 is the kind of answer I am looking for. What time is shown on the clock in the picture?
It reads 1,41
